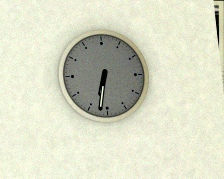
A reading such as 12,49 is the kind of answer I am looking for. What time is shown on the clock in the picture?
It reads 6,32
